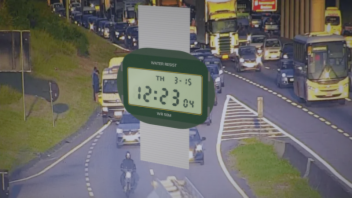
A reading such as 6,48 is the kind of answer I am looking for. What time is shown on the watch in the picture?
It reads 12,23
